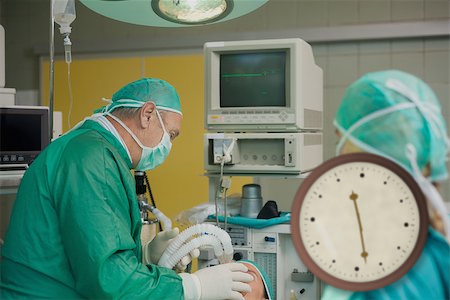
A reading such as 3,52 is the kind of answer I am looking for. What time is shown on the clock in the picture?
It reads 11,28
